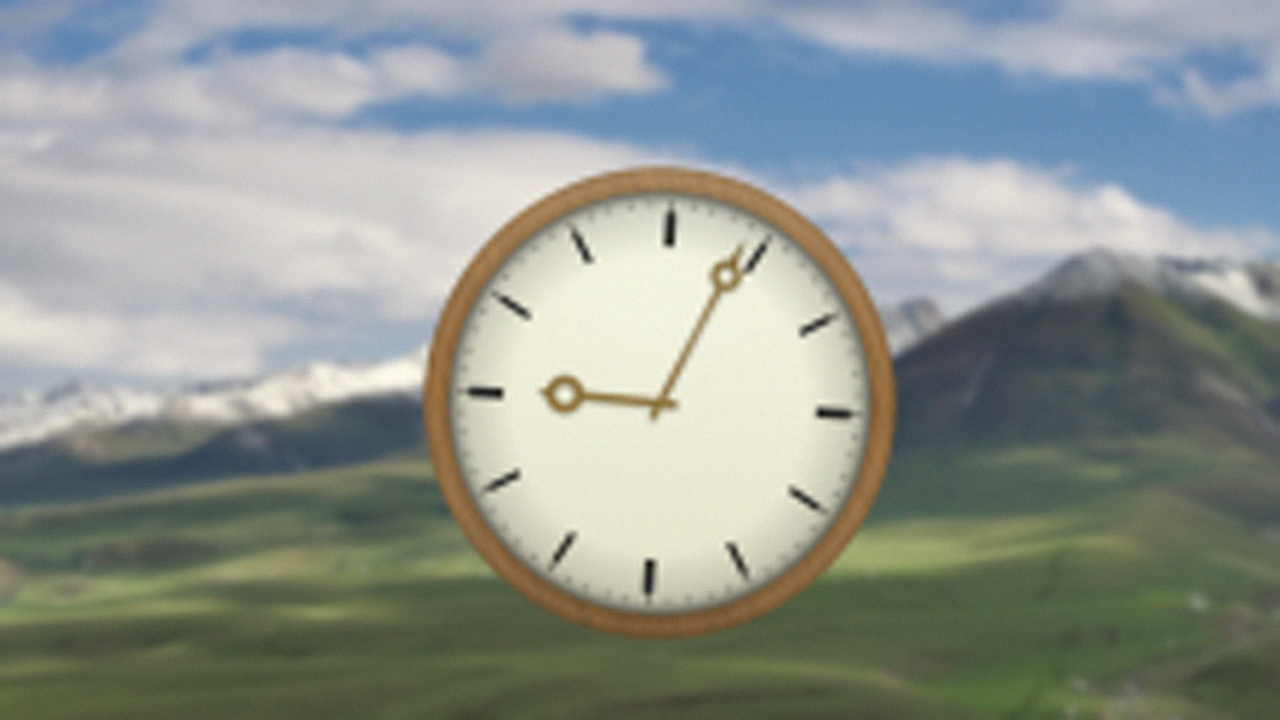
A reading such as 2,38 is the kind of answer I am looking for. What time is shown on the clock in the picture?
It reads 9,04
